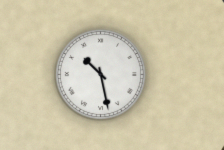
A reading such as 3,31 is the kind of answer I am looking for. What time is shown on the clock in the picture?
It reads 10,28
